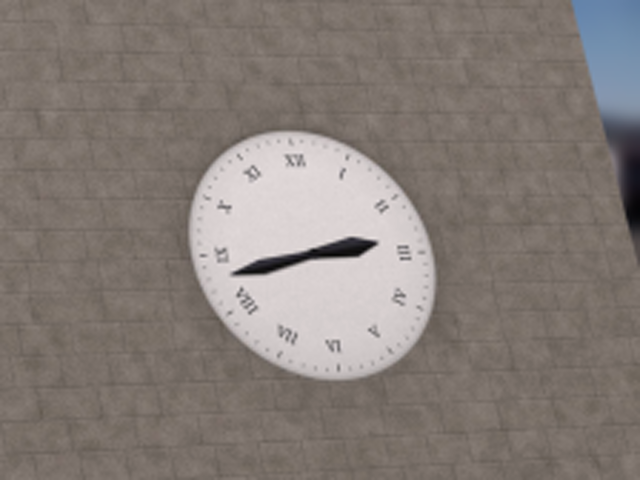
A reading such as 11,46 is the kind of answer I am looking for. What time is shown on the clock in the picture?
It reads 2,43
